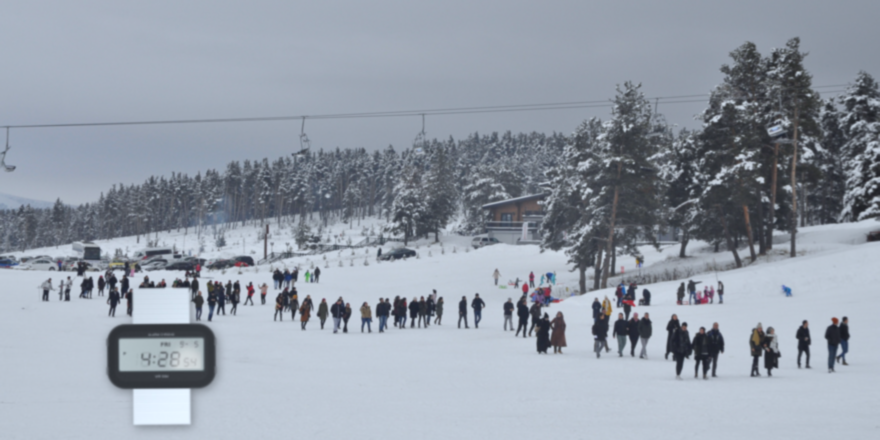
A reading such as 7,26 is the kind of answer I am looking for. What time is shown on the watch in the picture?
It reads 4,28
